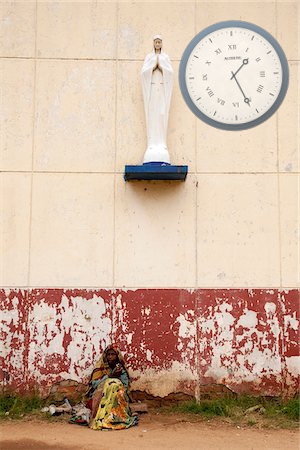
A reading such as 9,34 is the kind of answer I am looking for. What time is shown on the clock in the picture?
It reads 1,26
